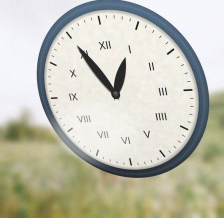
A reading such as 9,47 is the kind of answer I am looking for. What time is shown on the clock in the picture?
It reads 12,55
